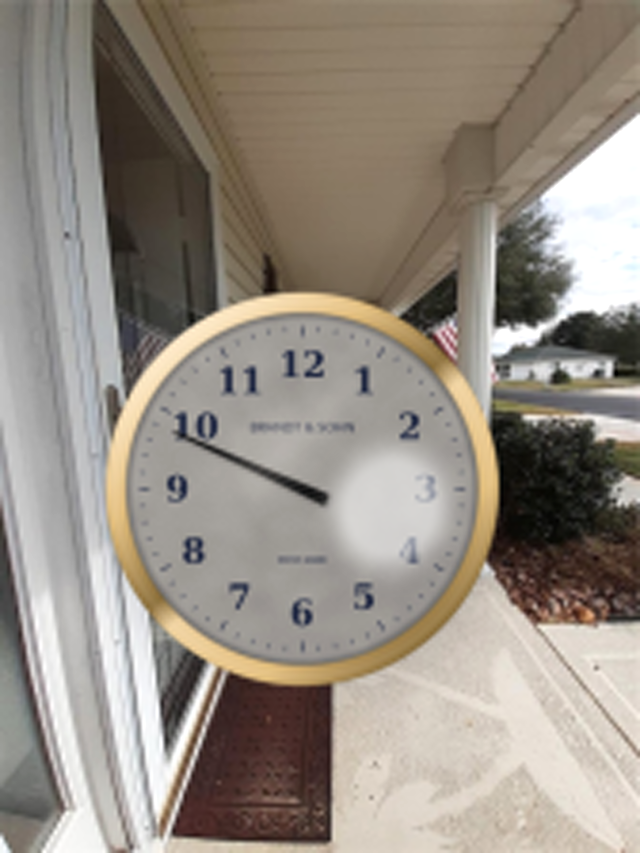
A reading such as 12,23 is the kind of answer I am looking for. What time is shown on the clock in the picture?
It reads 9,49
